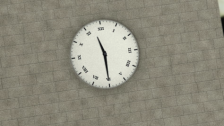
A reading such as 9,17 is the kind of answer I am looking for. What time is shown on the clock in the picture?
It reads 11,30
